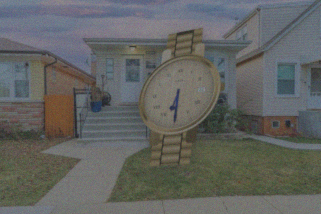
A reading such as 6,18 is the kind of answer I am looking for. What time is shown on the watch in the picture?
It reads 6,30
